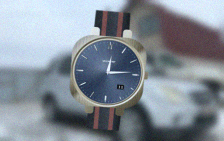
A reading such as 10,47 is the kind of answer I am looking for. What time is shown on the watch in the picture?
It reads 12,14
